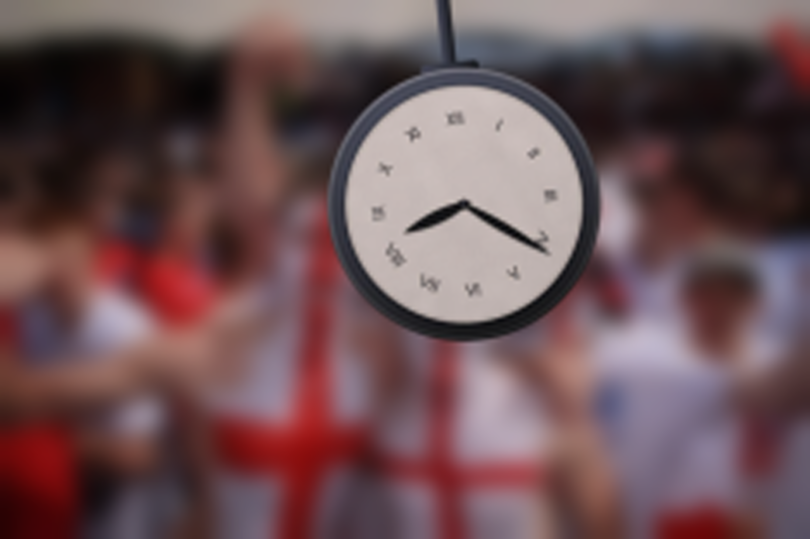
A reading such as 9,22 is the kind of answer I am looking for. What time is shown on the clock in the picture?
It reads 8,21
